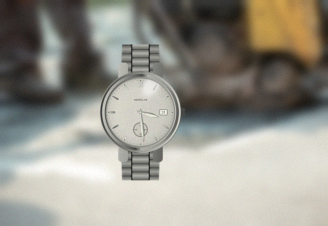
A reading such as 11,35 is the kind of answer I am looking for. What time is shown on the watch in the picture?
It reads 3,29
